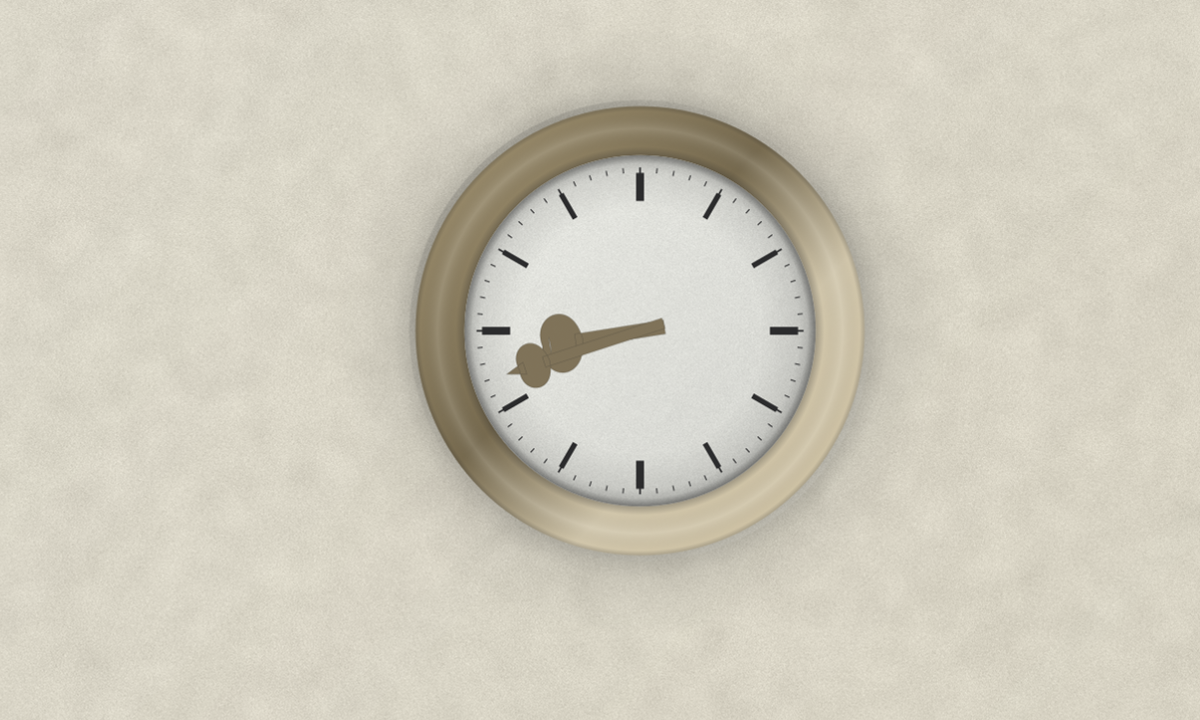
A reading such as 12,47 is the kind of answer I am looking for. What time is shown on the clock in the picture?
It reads 8,42
